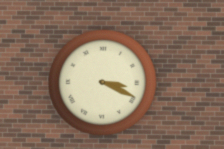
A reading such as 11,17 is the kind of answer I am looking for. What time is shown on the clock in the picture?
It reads 3,19
